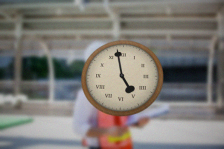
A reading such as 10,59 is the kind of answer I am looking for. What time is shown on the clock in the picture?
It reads 4,58
